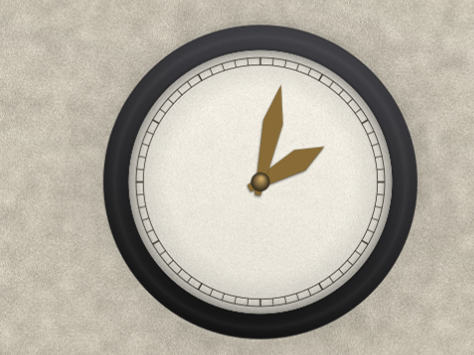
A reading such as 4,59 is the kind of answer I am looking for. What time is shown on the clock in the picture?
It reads 2,02
